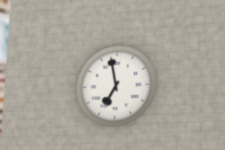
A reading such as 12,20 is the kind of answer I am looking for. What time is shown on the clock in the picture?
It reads 6,58
